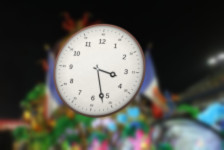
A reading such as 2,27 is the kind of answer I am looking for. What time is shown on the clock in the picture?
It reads 3,27
